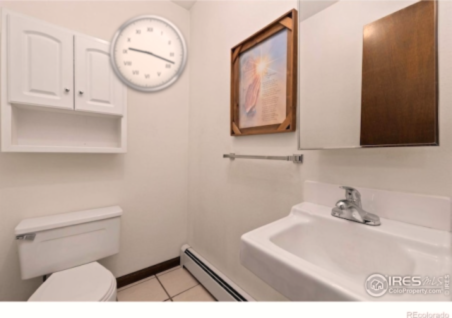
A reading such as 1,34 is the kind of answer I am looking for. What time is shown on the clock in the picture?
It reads 9,18
